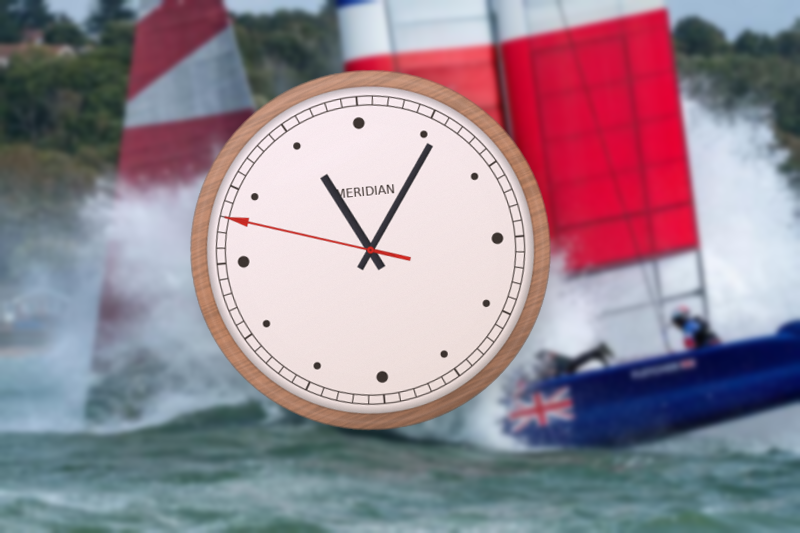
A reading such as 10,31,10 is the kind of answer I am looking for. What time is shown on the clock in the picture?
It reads 11,05,48
